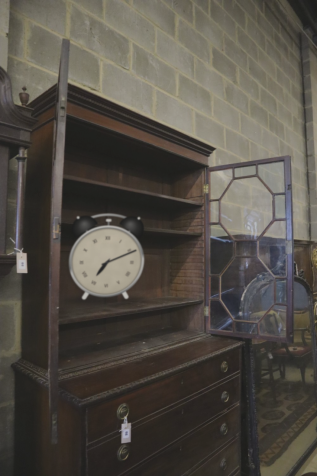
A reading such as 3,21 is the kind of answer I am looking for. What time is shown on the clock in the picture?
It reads 7,11
